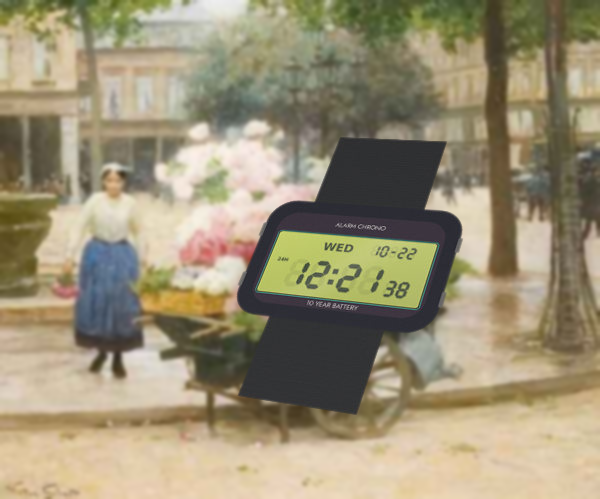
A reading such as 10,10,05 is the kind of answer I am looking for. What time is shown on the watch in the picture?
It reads 12,21,38
